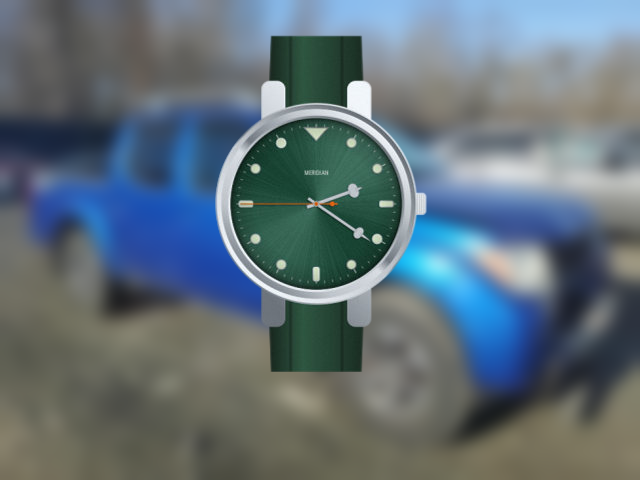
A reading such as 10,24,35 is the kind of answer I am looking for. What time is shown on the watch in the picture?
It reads 2,20,45
